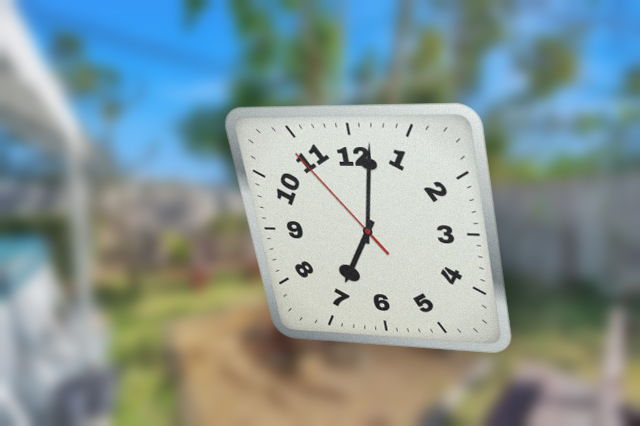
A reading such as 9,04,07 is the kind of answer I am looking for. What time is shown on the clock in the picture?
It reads 7,01,54
